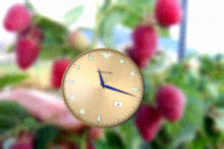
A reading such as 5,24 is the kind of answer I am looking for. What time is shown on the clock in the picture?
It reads 11,17
